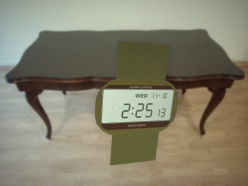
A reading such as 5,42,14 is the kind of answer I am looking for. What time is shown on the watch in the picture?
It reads 2,25,13
